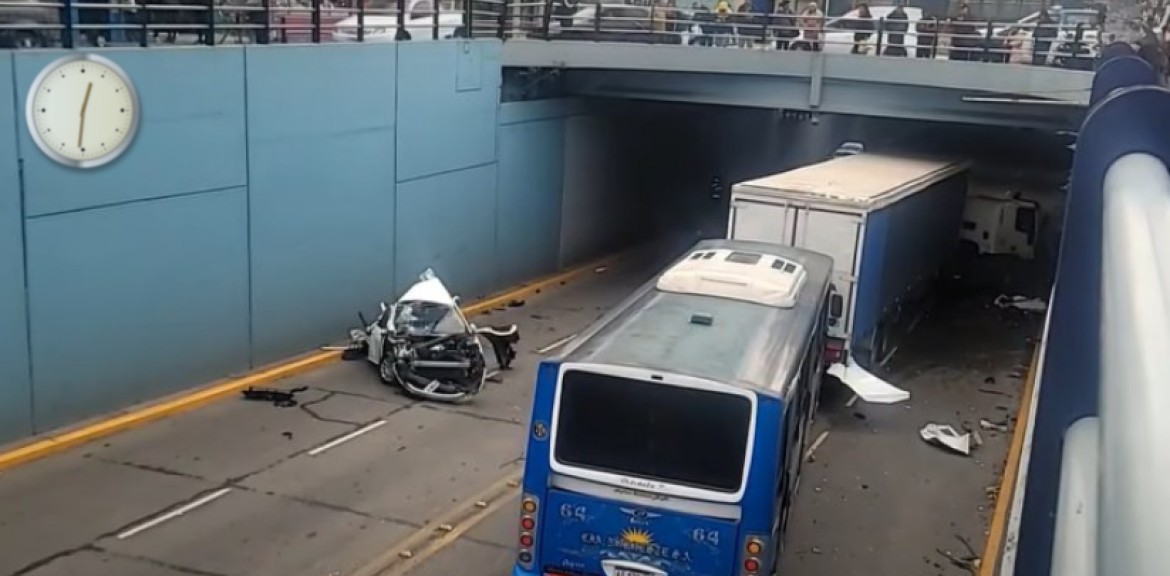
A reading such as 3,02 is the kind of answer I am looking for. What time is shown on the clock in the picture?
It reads 12,31
